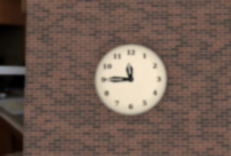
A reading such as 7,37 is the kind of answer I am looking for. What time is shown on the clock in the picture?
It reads 11,45
